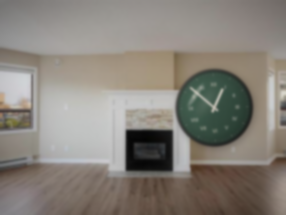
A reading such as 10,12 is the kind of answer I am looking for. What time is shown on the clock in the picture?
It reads 12,52
